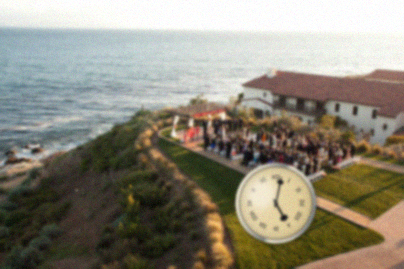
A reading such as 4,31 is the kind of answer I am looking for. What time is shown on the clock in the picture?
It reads 5,02
